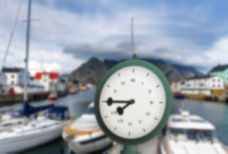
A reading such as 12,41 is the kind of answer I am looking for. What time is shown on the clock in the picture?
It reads 7,45
